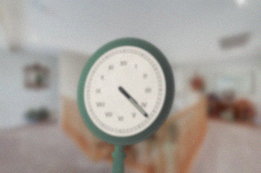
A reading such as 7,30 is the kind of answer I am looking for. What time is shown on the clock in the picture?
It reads 4,22
